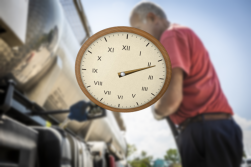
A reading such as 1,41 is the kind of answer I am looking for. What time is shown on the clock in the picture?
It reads 2,11
